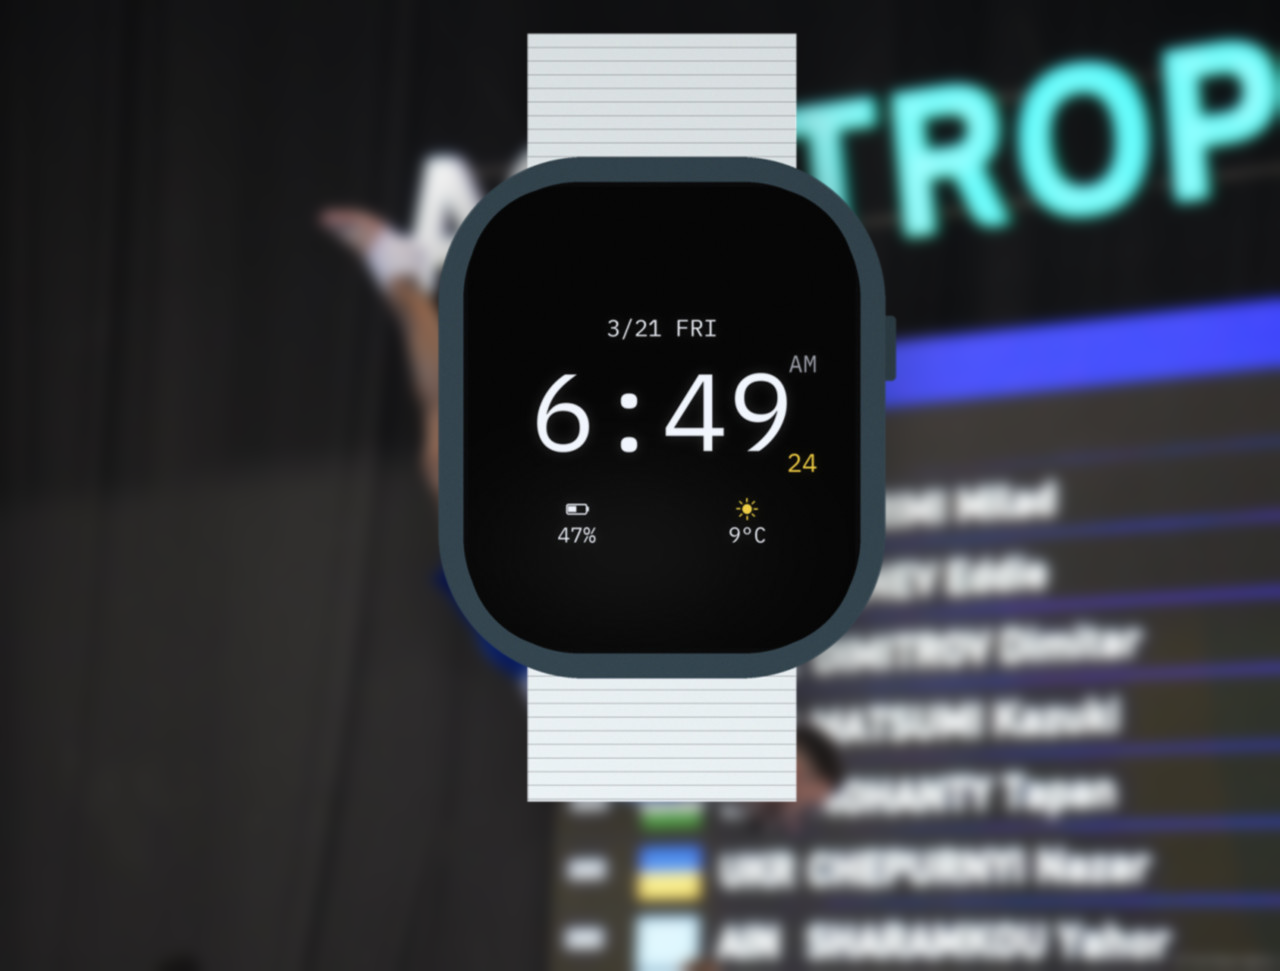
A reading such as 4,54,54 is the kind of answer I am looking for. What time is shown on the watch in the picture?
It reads 6,49,24
